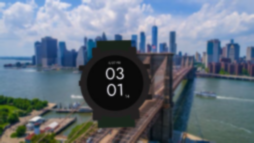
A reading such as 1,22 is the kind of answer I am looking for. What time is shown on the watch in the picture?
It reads 3,01
